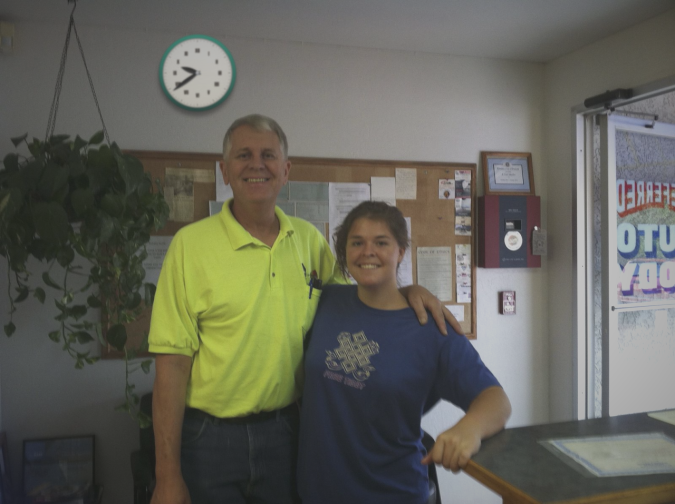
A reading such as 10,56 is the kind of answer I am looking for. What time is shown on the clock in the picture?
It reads 9,39
